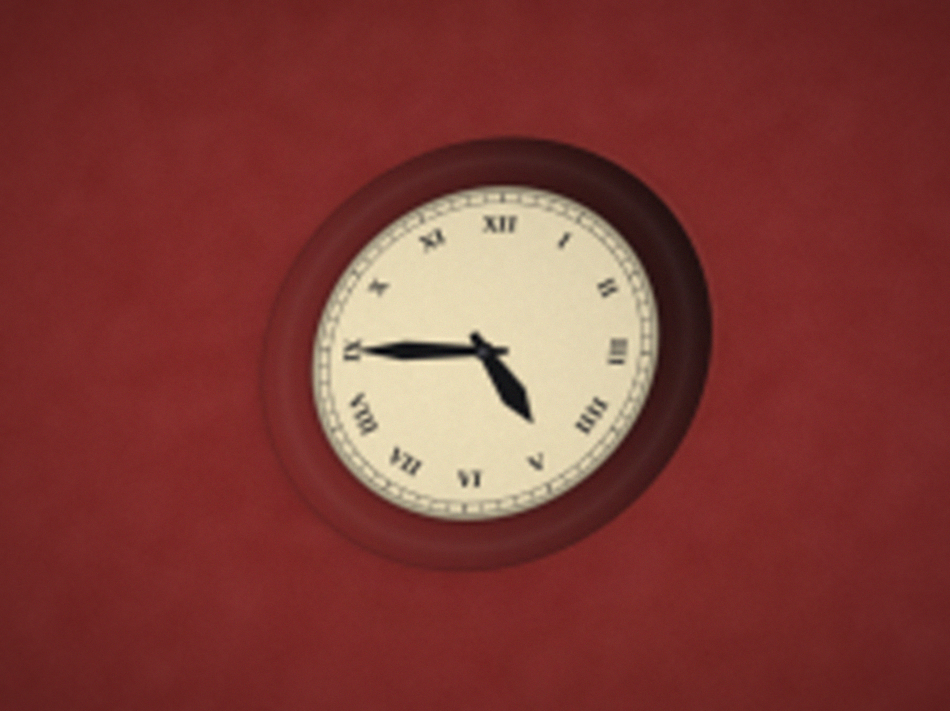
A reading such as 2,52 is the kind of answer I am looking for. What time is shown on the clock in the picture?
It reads 4,45
